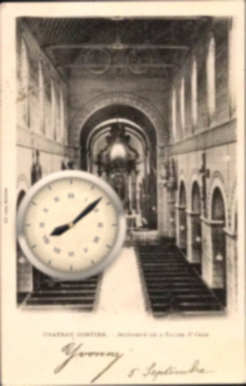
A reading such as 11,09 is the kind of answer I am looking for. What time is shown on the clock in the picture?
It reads 8,08
